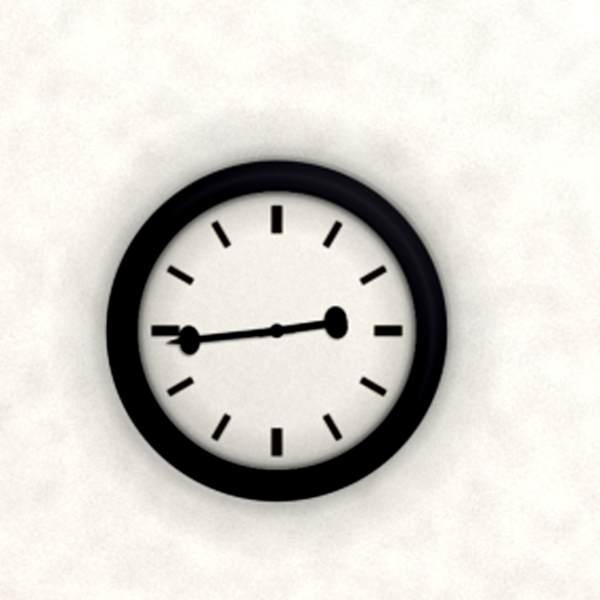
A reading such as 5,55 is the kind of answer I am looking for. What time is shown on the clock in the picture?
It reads 2,44
